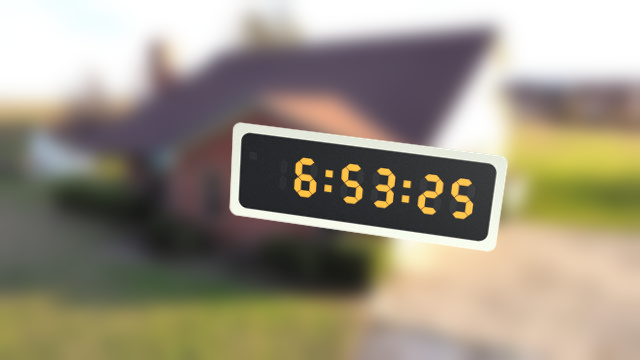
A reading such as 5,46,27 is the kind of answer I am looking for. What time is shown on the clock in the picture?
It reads 6,53,25
